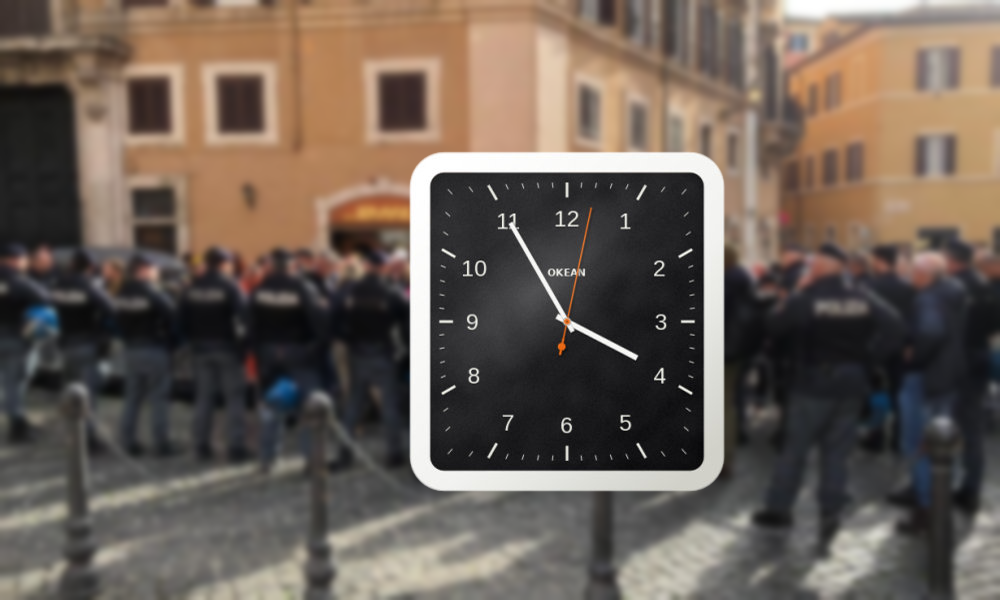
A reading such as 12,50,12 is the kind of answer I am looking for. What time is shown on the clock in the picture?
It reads 3,55,02
